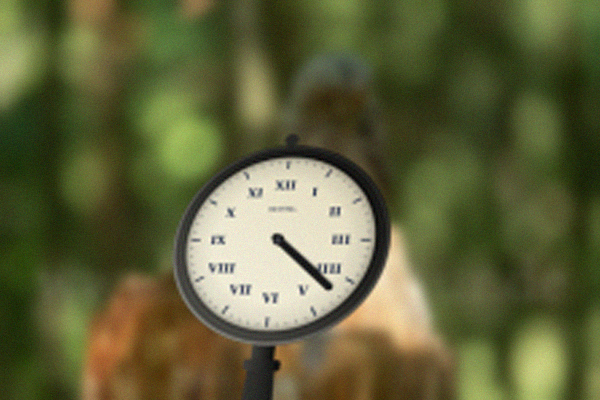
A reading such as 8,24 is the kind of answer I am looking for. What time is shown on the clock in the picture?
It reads 4,22
